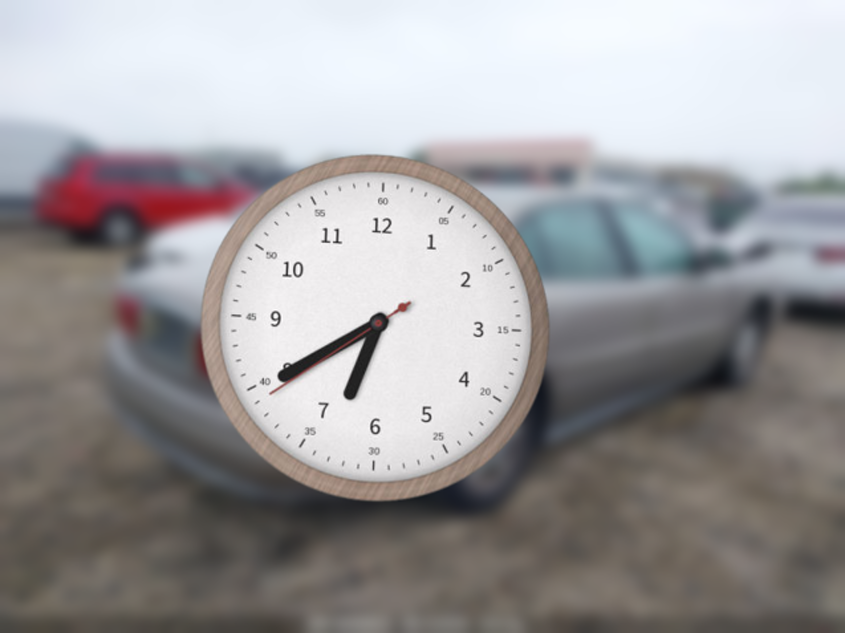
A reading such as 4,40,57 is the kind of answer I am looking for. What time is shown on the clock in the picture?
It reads 6,39,39
